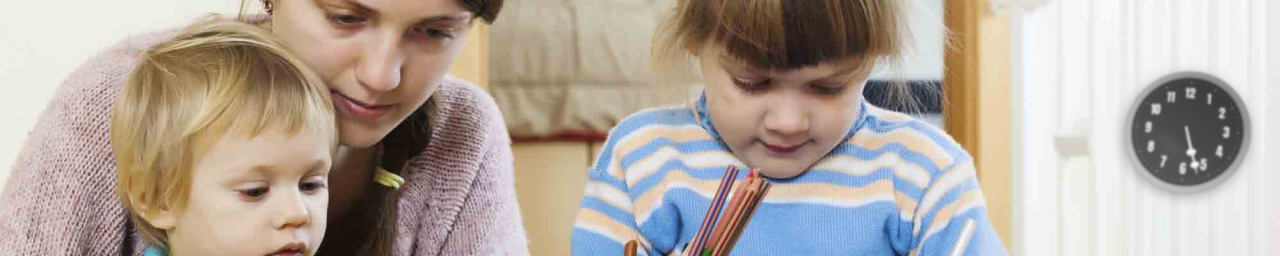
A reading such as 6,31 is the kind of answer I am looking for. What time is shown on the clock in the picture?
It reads 5,27
